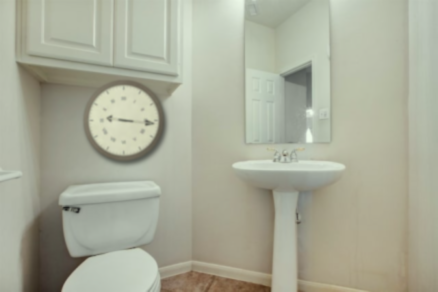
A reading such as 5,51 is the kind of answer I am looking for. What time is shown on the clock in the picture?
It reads 9,16
